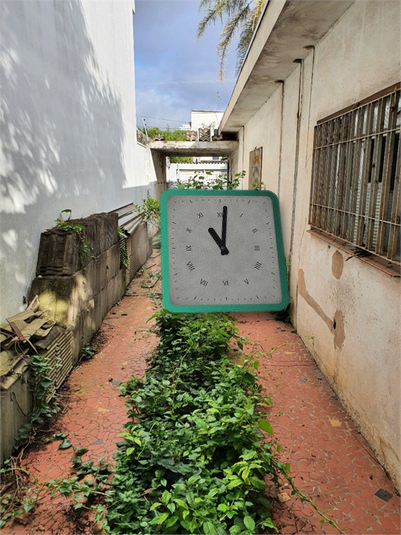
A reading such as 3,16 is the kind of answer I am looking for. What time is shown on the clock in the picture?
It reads 11,01
